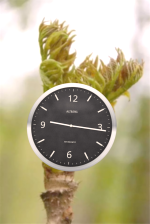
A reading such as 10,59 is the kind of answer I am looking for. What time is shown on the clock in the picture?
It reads 9,16
